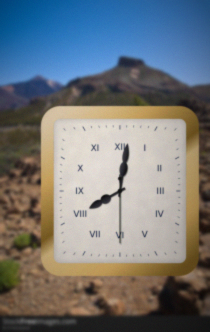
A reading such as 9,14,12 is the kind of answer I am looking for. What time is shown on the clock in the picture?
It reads 8,01,30
